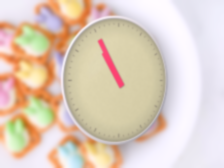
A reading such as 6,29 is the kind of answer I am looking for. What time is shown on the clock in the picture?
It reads 10,55
